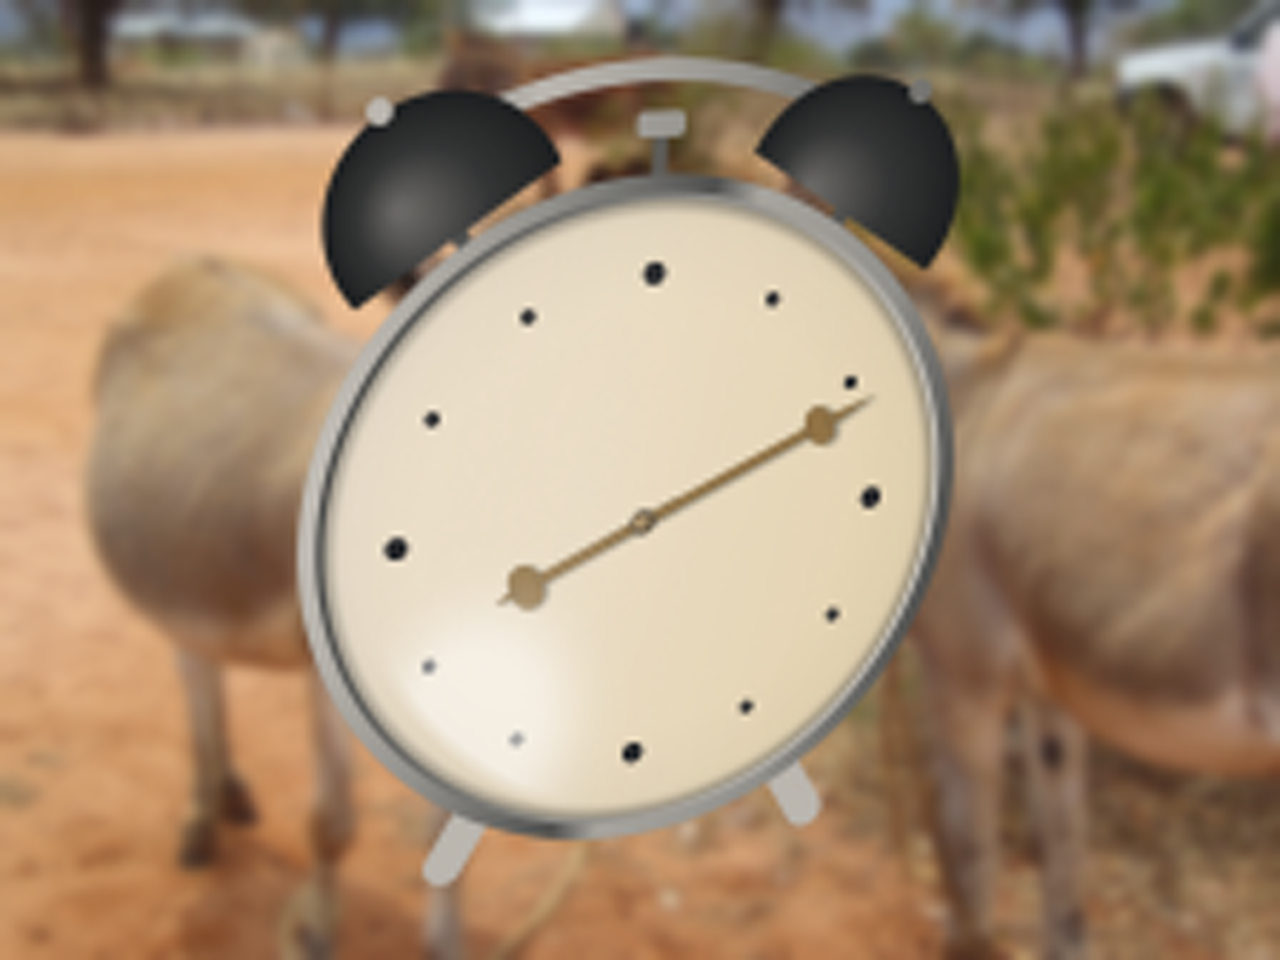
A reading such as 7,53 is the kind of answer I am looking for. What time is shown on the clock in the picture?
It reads 8,11
